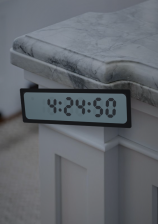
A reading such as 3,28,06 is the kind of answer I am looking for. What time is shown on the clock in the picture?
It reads 4,24,50
